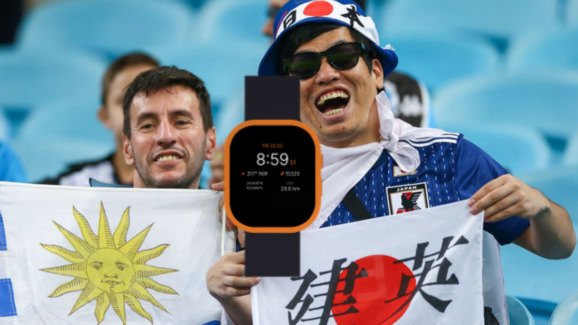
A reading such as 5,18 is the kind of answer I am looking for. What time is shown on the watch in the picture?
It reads 8,59
